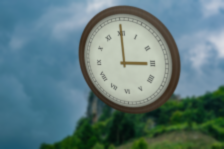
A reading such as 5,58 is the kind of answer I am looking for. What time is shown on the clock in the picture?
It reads 3,00
